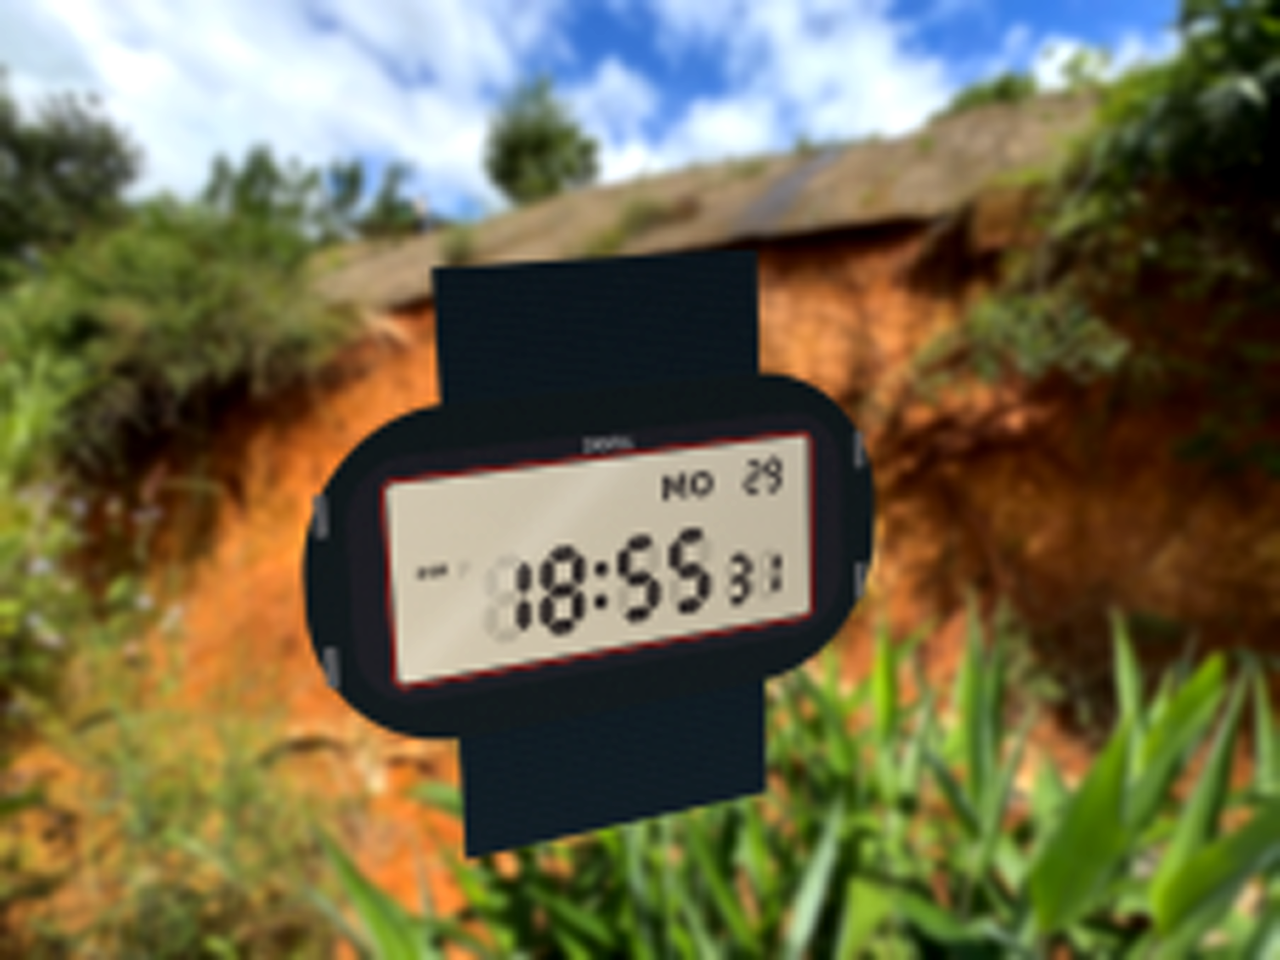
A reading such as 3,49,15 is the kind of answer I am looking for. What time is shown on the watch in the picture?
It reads 18,55,31
